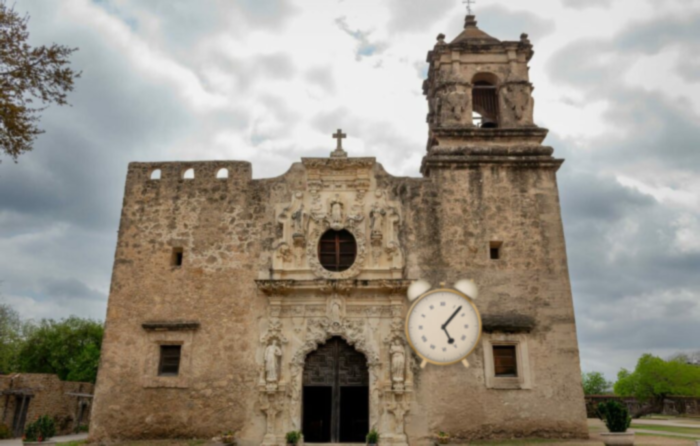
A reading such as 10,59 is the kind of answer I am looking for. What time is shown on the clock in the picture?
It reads 5,07
